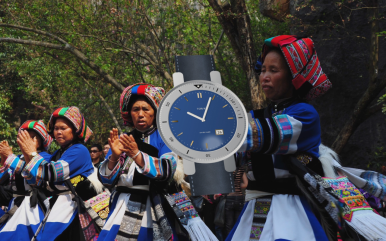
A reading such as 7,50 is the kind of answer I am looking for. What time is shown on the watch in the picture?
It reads 10,04
